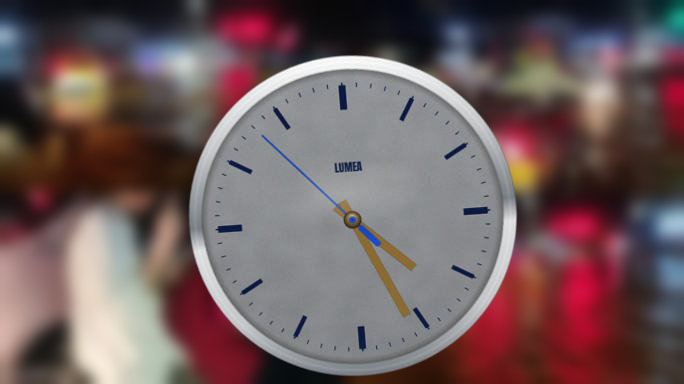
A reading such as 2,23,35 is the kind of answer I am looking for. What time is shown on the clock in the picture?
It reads 4,25,53
